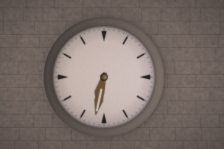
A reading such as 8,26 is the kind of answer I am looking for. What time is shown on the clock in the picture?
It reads 6,32
